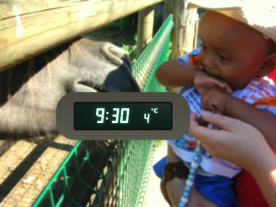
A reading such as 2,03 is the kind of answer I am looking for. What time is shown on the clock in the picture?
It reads 9,30
